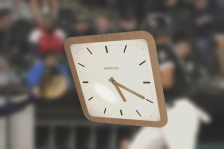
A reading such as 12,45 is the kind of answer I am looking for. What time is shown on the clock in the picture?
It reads 5,20
